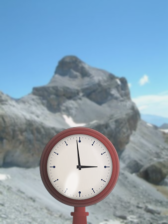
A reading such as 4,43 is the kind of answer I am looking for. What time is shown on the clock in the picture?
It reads 2,59
